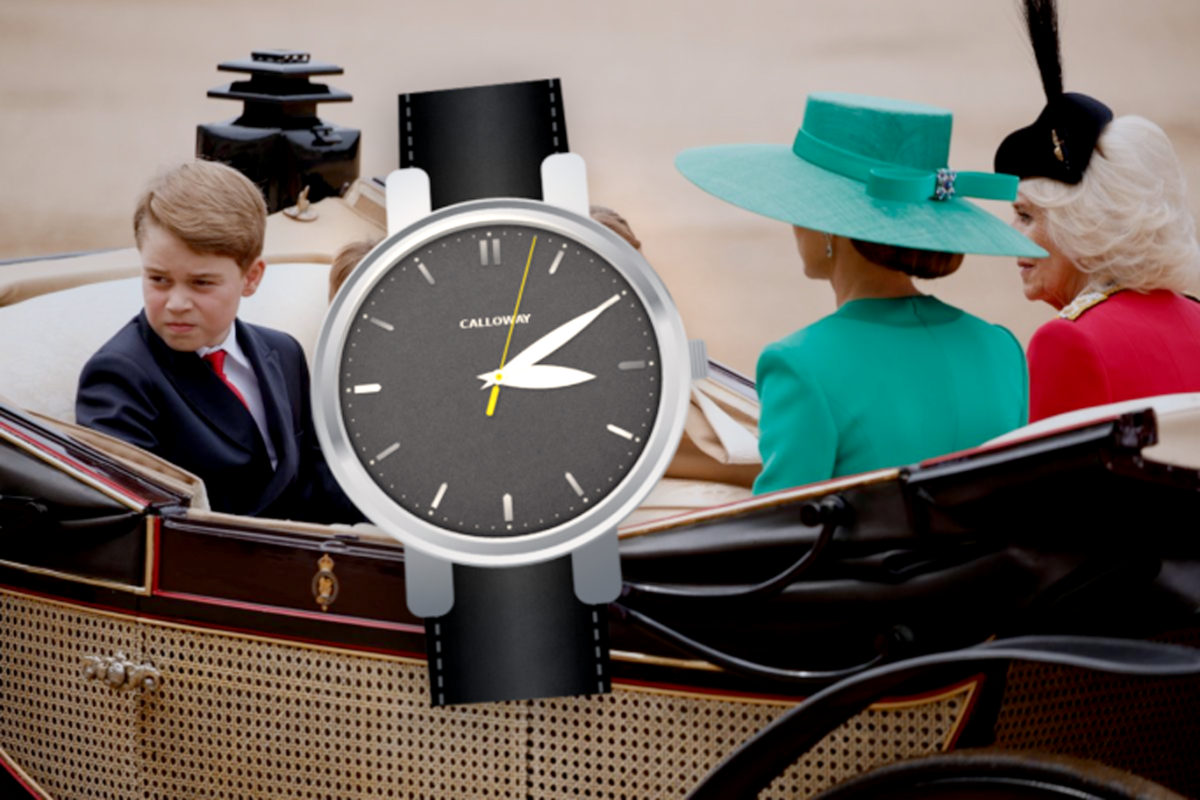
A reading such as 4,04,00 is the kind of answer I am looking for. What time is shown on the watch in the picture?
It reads 3,10,03
